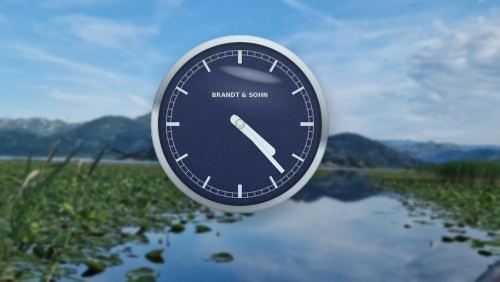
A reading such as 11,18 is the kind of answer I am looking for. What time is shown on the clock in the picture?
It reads 4,23
